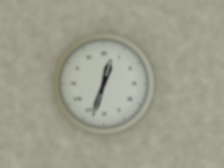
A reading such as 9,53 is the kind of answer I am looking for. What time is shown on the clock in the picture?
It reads 12,33
